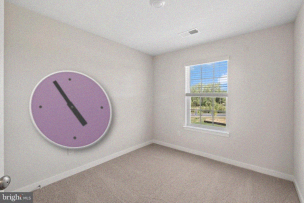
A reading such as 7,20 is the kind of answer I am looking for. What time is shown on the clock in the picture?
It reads 4,55
